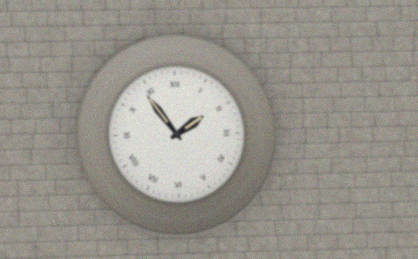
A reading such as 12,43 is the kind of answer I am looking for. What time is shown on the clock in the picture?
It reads 1,54
